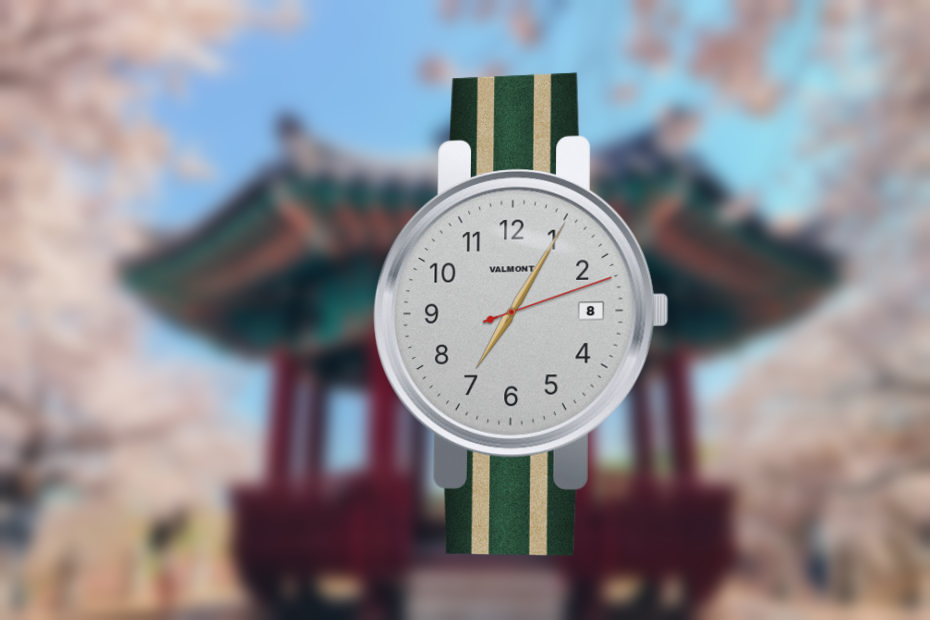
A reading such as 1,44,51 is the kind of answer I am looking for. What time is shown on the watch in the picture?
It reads 7,05,12
